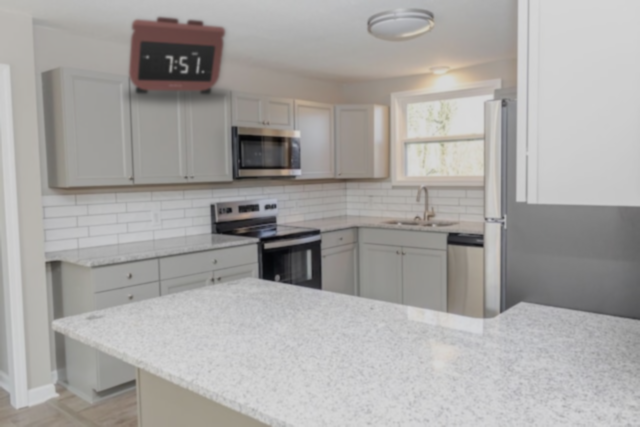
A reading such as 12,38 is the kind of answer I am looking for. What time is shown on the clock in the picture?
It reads 7,51
